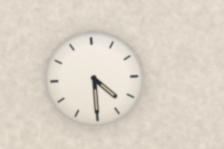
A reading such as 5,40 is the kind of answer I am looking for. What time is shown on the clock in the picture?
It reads 4,30
